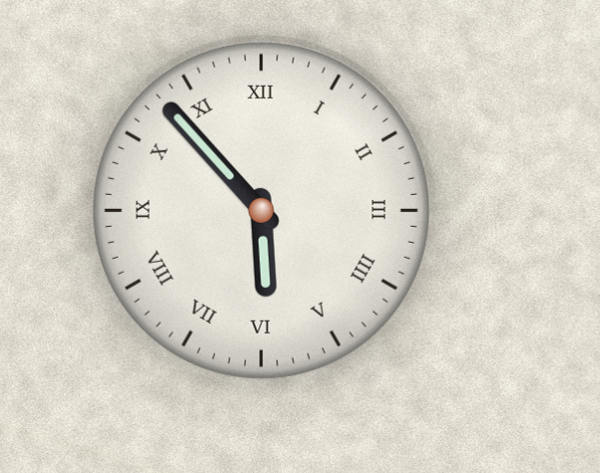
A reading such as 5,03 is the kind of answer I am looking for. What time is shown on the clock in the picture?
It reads 5,53
